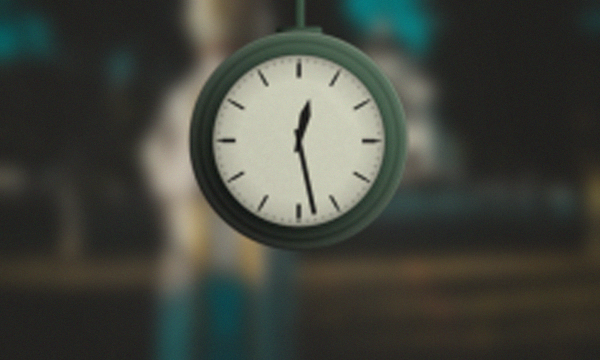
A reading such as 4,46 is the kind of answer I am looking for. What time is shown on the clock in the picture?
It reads 12,28
